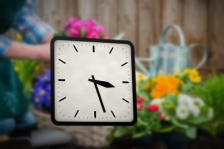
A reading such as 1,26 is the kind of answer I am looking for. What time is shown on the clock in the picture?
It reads 3,27
